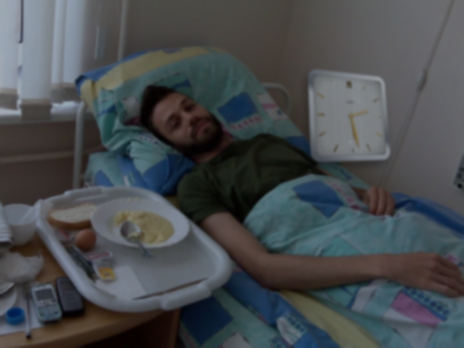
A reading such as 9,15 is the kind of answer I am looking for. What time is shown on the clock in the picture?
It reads 2,28
